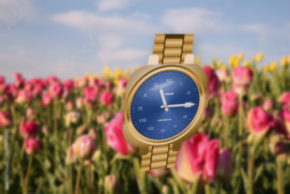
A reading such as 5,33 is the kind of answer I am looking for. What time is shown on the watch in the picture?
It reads 11,15
